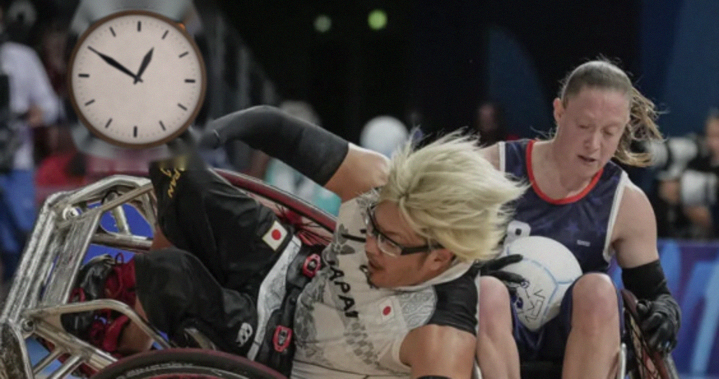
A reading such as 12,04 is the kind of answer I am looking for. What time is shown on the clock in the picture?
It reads 12,50
